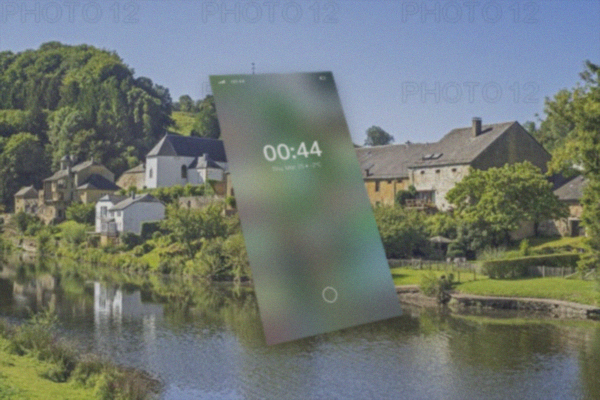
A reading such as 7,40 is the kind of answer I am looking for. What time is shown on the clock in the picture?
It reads 0,44
